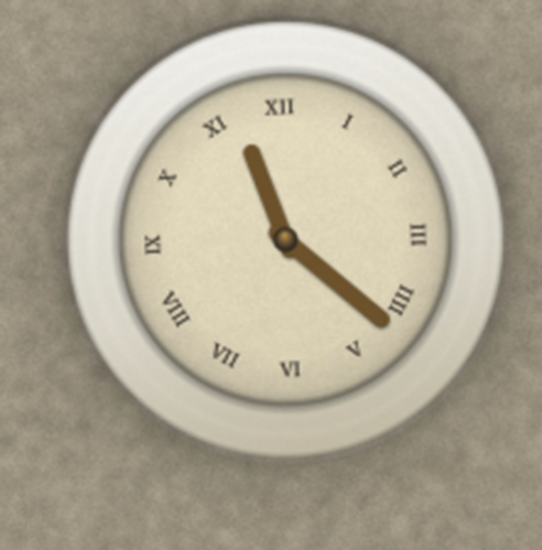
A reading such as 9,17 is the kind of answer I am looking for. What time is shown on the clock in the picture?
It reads 11,22
